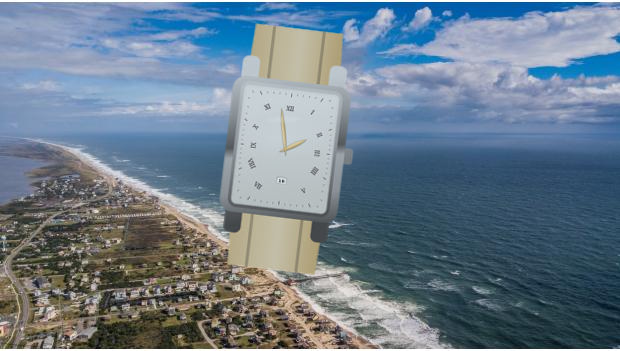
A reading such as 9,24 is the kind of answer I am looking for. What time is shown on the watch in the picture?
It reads 1,58
